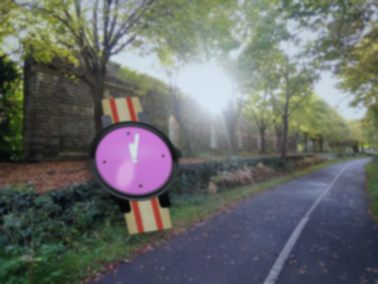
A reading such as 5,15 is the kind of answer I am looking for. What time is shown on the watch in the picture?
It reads 12,03
